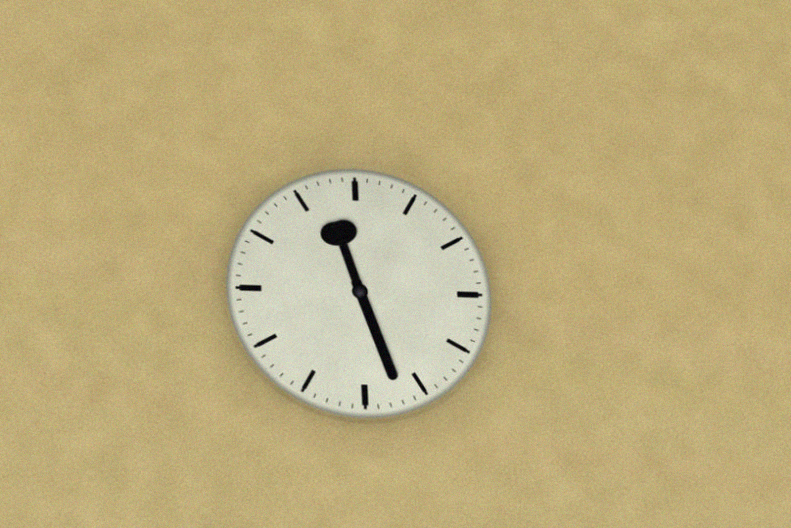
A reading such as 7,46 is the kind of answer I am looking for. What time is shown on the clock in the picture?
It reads 11,27
